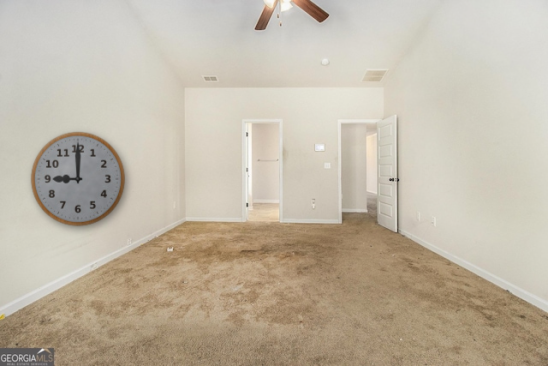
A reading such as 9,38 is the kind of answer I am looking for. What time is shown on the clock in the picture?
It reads 9,00
